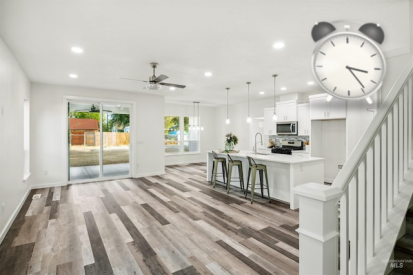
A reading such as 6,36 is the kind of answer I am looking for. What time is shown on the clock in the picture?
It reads 3,24
